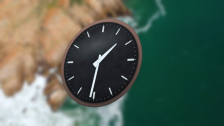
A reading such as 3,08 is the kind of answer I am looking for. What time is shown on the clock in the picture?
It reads 1,31
